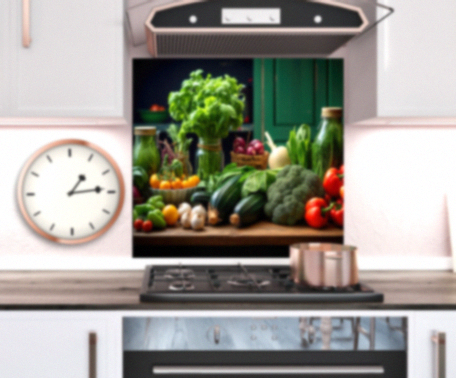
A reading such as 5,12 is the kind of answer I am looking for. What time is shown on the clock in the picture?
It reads 1,14
